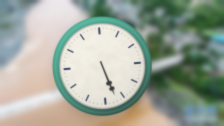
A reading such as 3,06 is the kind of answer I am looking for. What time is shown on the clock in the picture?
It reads 5,27
